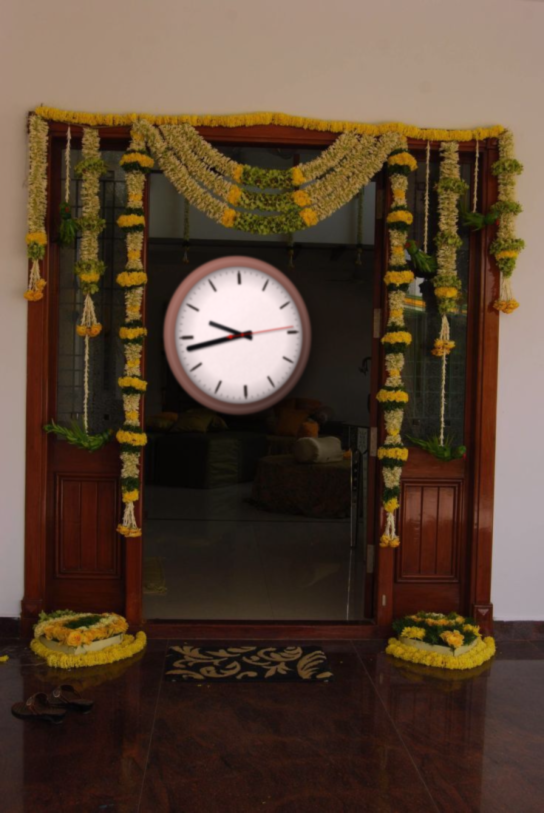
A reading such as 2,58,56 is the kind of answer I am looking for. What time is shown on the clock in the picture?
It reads 9,43,14
